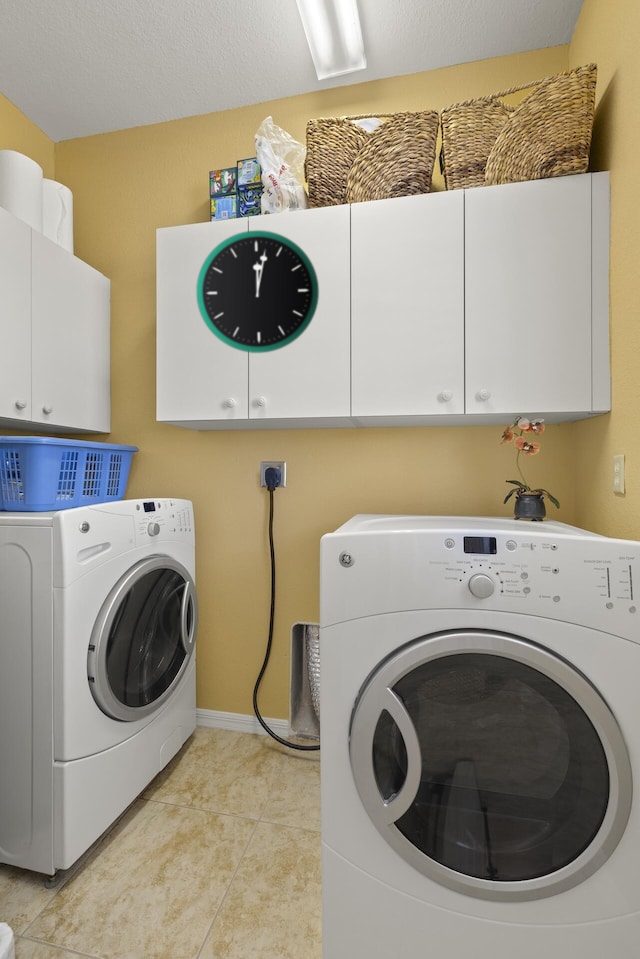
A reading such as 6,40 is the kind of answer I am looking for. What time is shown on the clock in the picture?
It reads 12,02
